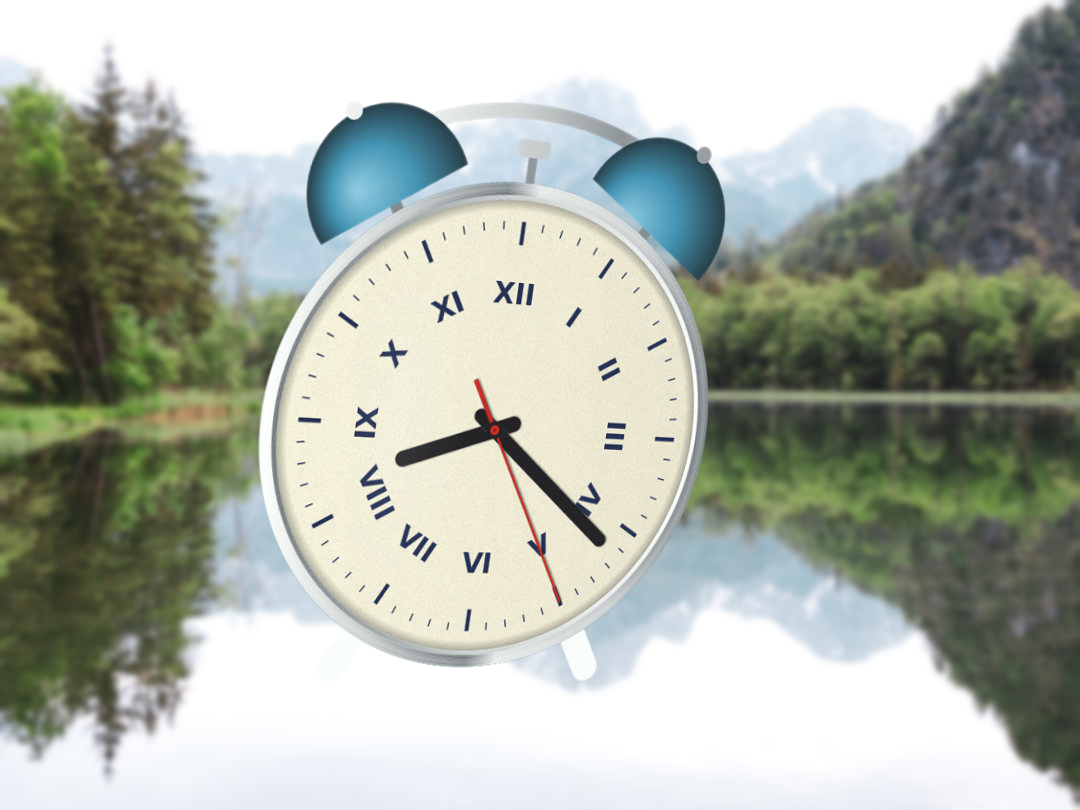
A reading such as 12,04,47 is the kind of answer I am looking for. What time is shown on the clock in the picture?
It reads 8,21,25
